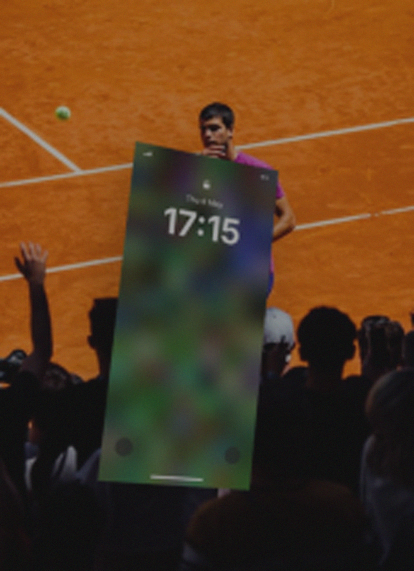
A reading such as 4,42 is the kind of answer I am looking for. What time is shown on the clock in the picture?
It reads 17,15
